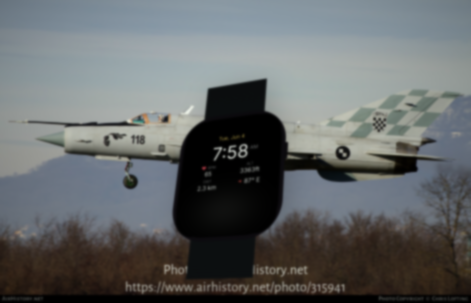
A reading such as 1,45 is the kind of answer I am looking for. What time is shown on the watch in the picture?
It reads 7,58
